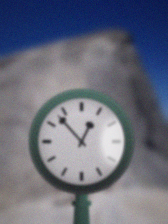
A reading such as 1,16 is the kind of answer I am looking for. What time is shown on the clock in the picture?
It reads 12,53
